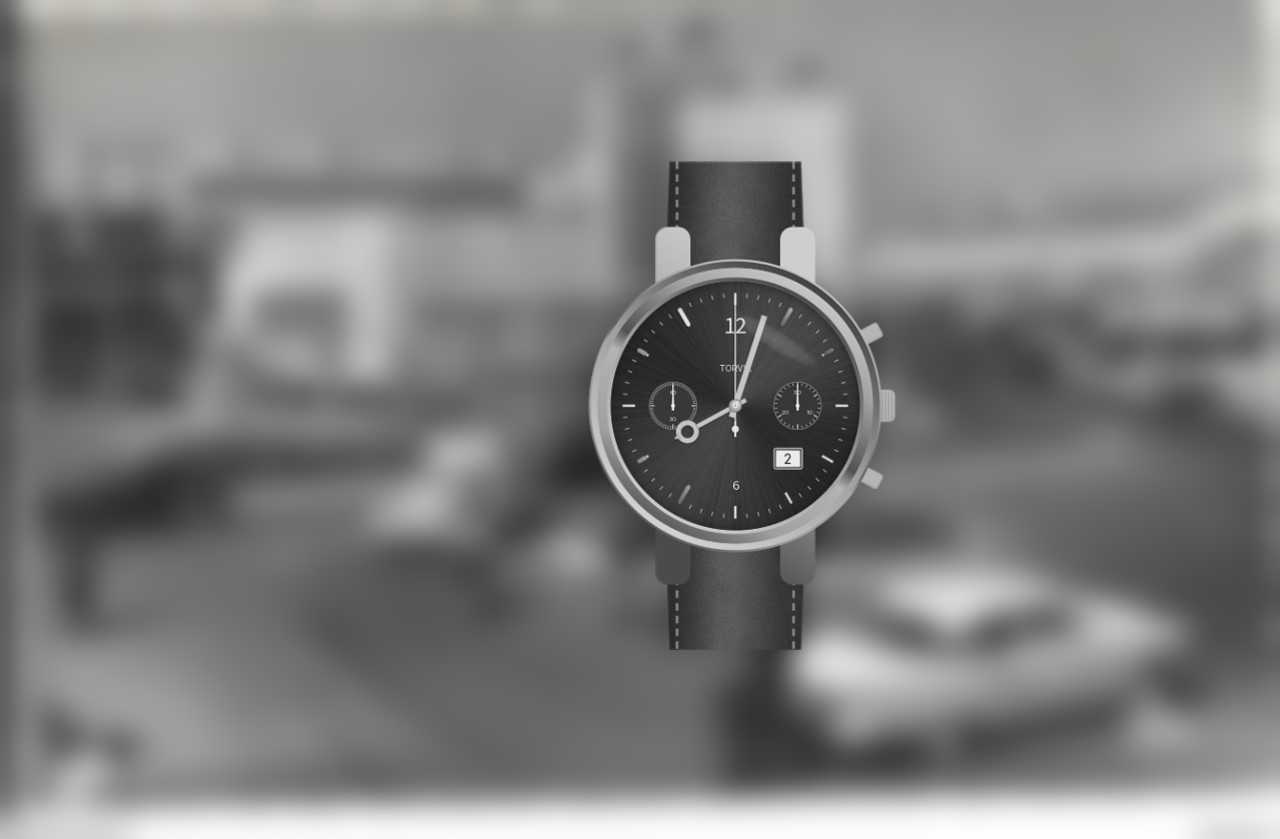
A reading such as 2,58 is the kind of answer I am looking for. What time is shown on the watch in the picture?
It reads 8,03
